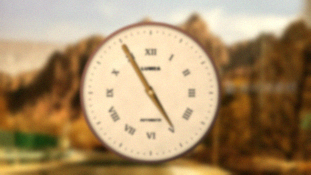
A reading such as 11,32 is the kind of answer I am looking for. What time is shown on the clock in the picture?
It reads 4,55
